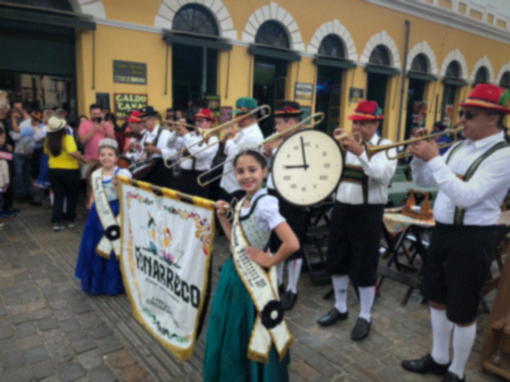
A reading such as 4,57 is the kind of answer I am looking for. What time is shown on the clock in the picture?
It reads 8,58
